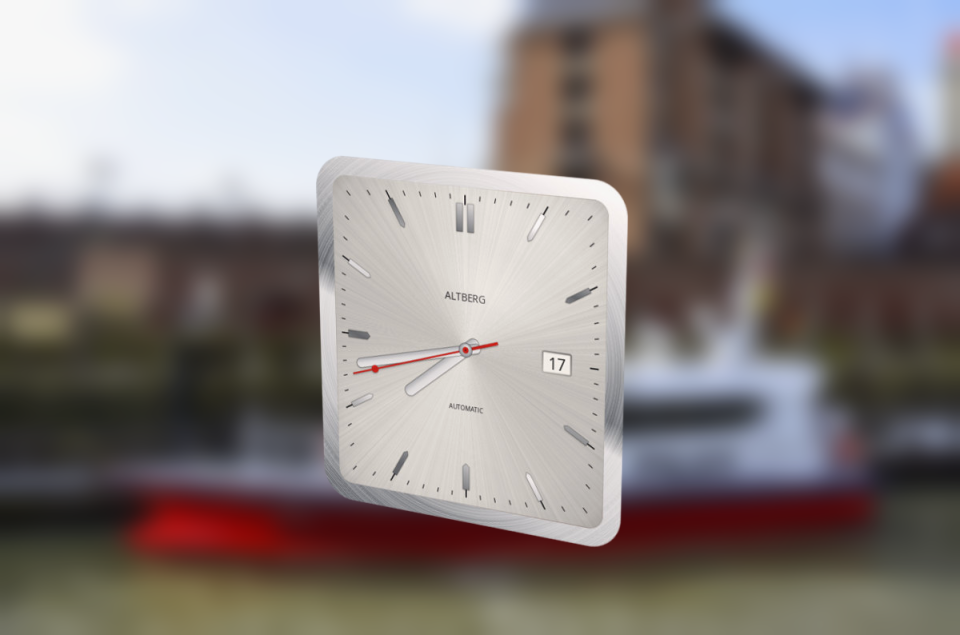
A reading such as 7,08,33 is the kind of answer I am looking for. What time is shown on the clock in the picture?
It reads 7,42,42
